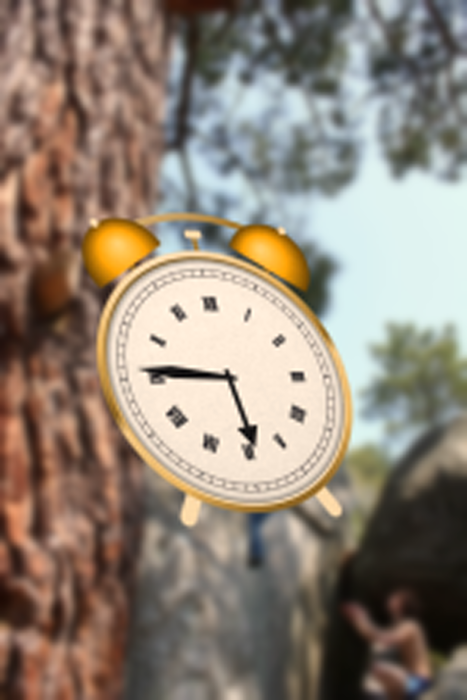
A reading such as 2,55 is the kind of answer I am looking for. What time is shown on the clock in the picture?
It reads 5,46
